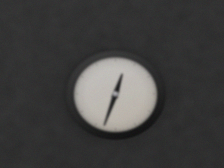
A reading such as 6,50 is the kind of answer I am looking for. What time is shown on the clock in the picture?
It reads 12,33
